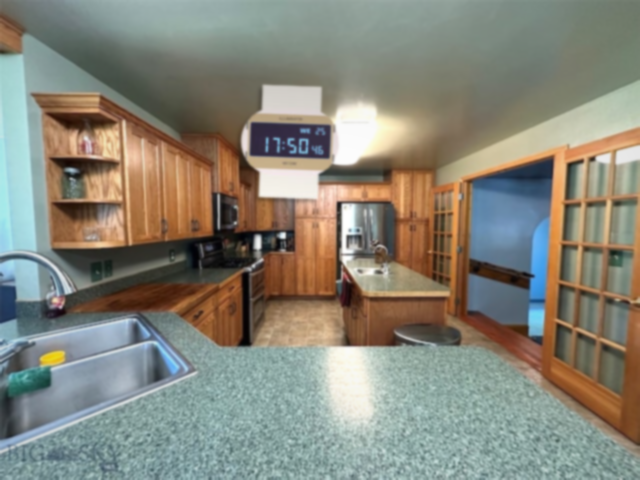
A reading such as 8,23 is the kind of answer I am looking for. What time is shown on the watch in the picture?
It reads 17,50
